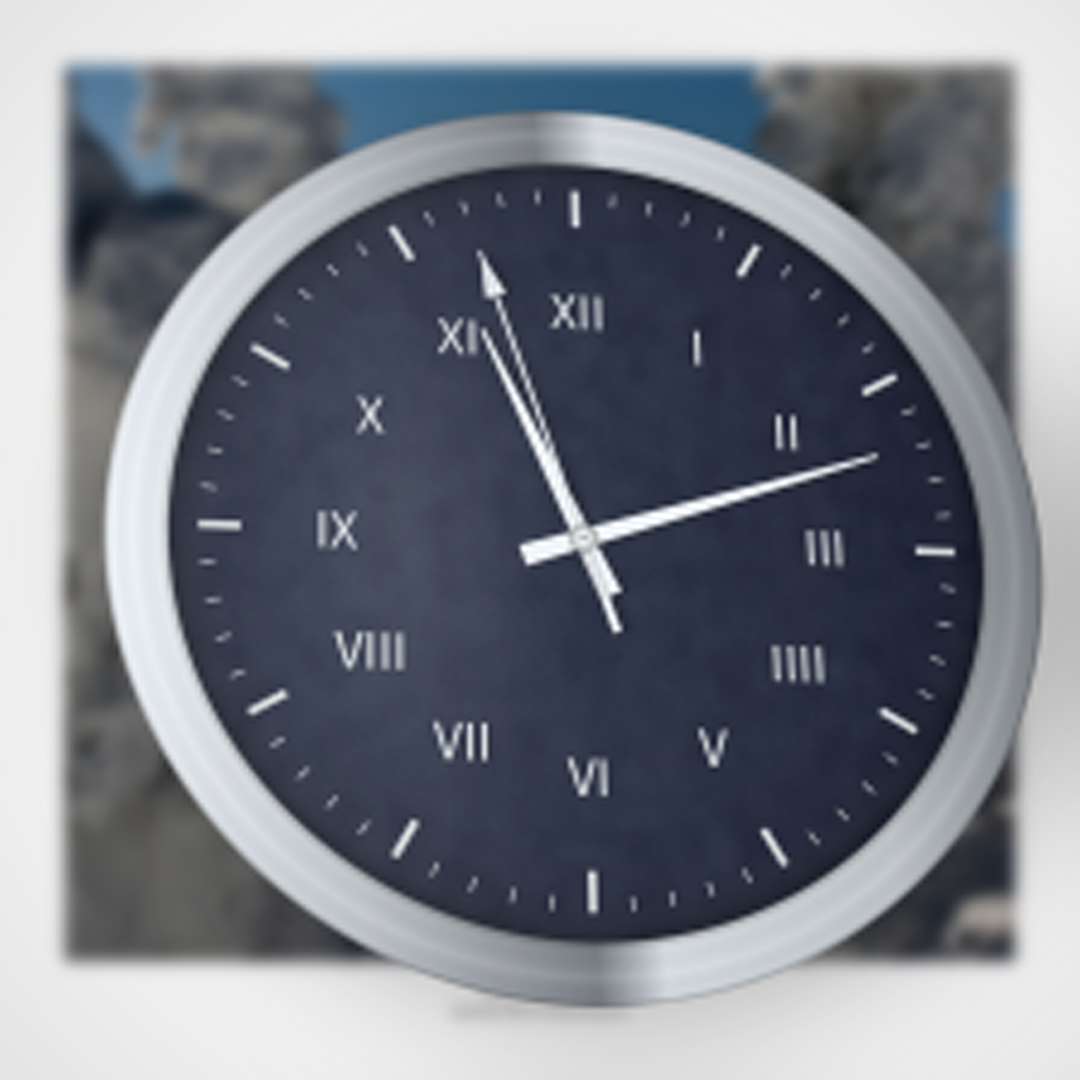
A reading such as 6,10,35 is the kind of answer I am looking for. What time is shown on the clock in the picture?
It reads 11,11,57
